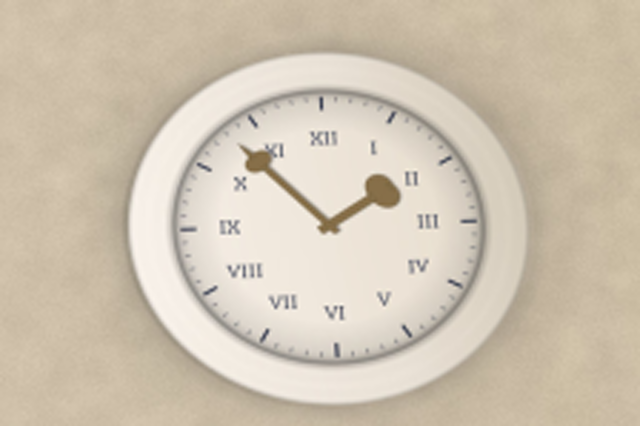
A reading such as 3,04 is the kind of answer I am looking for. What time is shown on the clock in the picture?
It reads 1,53
